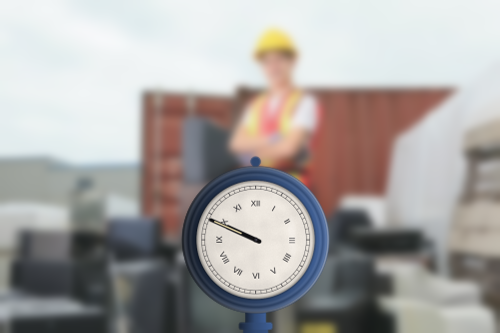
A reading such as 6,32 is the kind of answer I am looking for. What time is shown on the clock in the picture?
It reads 9,49
